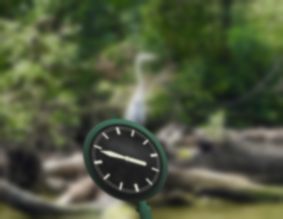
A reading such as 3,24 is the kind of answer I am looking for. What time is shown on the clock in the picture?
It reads 3,49
